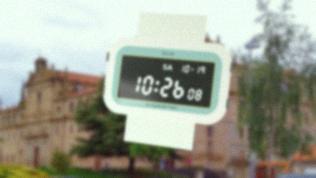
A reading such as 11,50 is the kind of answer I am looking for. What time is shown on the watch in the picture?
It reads 10,26
